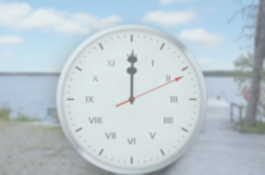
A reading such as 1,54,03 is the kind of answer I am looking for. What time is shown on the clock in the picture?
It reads 12,00,11
